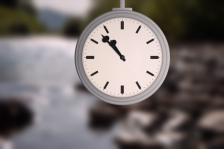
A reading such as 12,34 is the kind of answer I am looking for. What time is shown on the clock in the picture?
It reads 10,53
